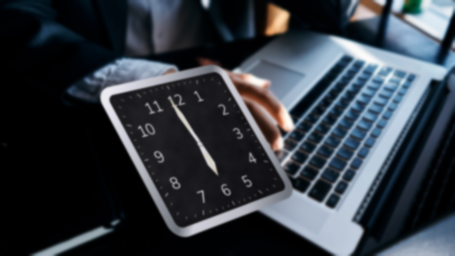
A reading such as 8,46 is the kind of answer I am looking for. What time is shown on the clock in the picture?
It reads 5,59
